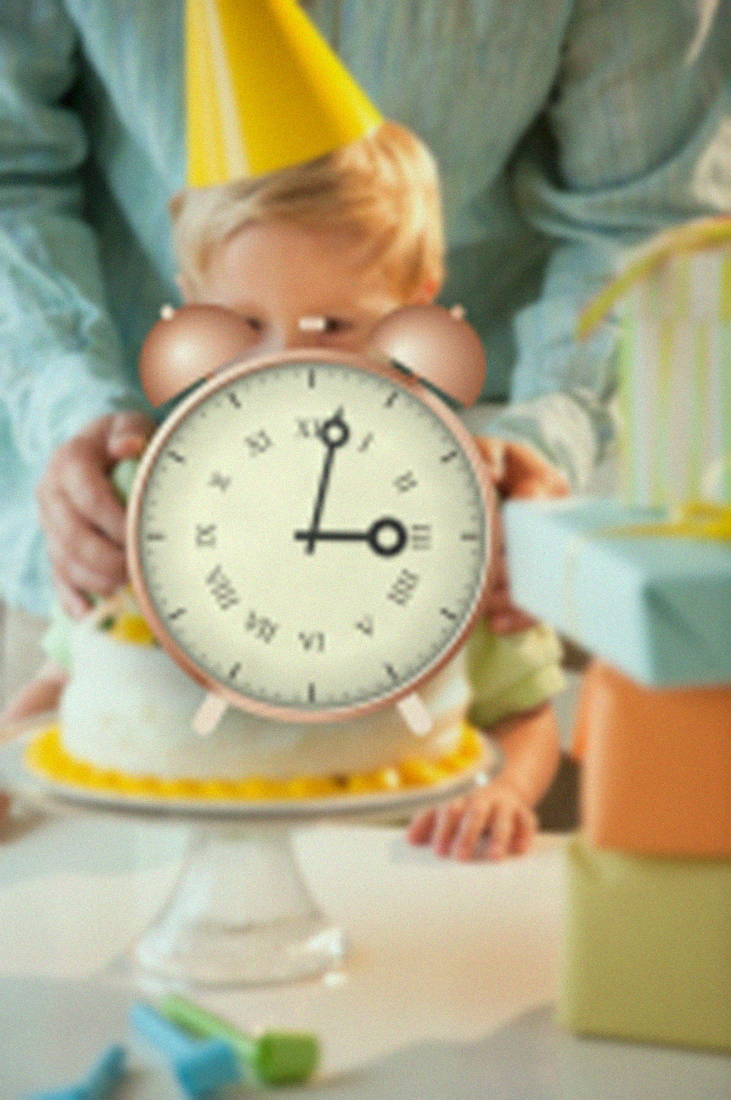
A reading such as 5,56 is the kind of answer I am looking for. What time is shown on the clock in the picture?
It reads 3,02
